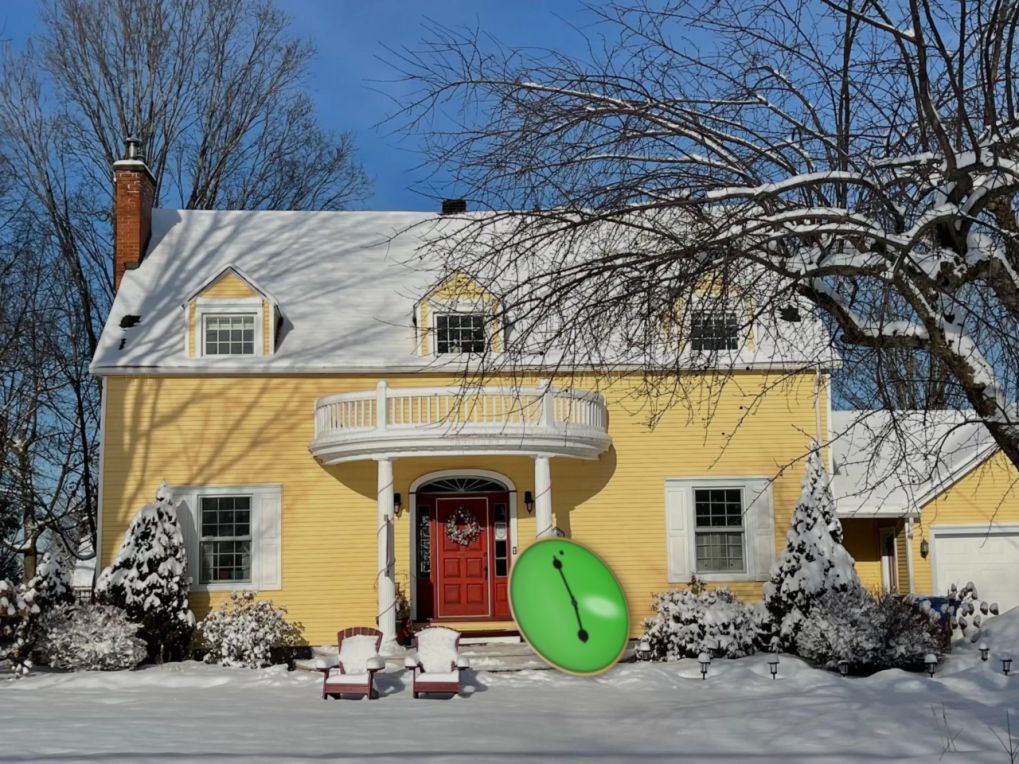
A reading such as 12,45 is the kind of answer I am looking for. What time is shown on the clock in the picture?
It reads 5,58
